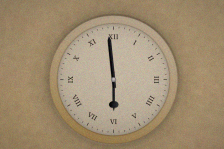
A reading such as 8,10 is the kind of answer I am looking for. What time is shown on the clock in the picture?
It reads 5,59
